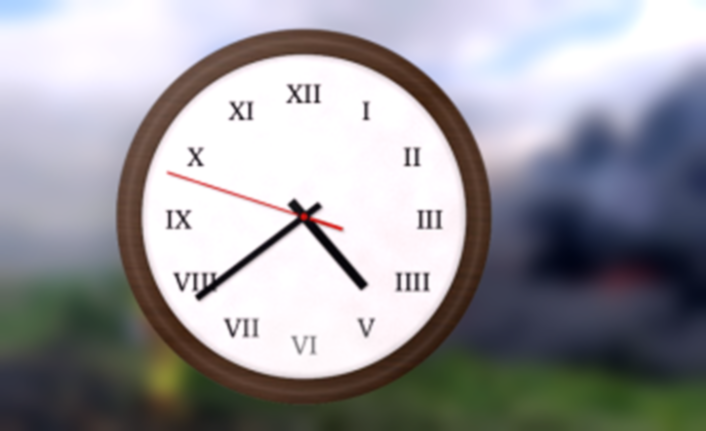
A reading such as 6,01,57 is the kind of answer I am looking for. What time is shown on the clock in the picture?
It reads 4,38,48
